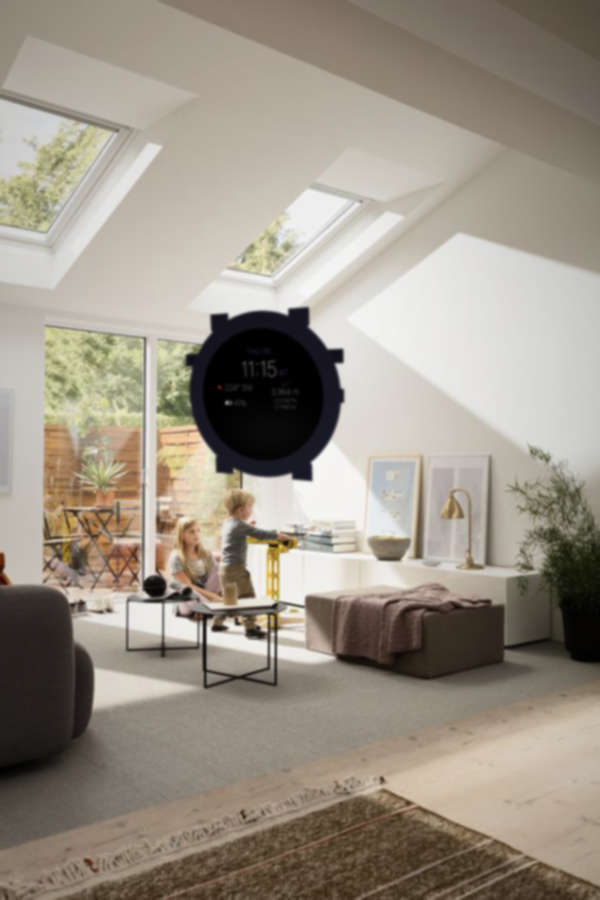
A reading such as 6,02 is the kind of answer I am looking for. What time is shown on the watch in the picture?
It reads 11,15
